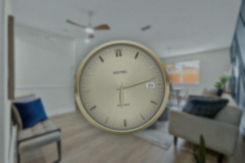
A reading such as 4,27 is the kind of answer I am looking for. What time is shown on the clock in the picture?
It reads 6,13
